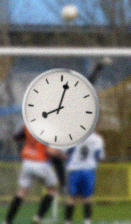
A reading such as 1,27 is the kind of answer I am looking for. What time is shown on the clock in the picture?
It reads 8,02
